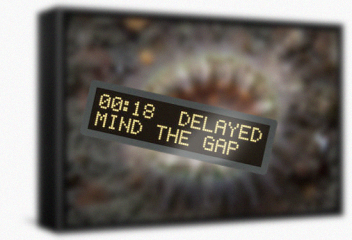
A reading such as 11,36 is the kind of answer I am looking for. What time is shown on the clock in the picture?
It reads 0,18
